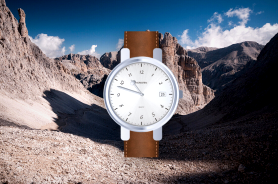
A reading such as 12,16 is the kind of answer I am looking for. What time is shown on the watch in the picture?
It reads 10,48
